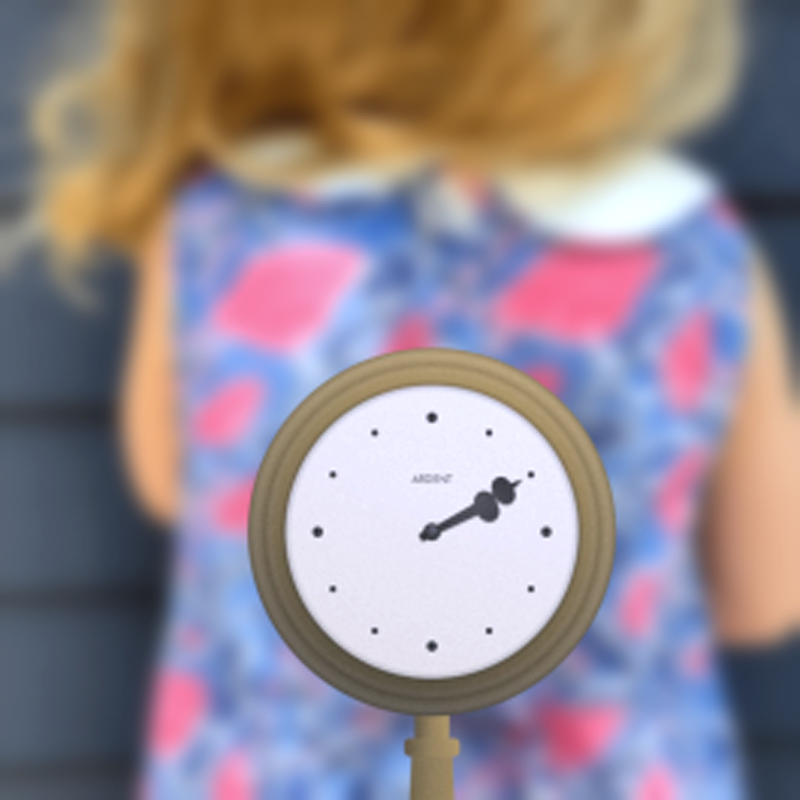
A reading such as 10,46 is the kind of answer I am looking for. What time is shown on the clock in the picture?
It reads 2,10
